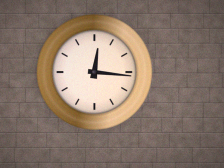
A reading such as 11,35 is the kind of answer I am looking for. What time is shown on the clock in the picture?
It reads 12,16
